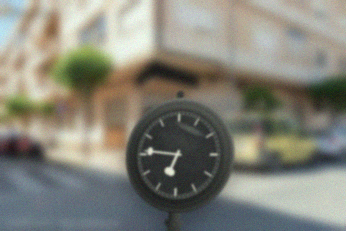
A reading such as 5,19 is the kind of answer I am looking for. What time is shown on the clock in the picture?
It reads 6,46
